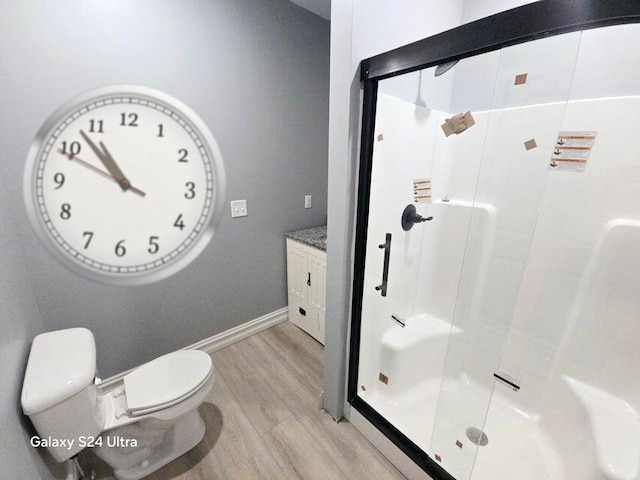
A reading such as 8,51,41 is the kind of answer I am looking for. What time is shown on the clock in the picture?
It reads 10,52,49
